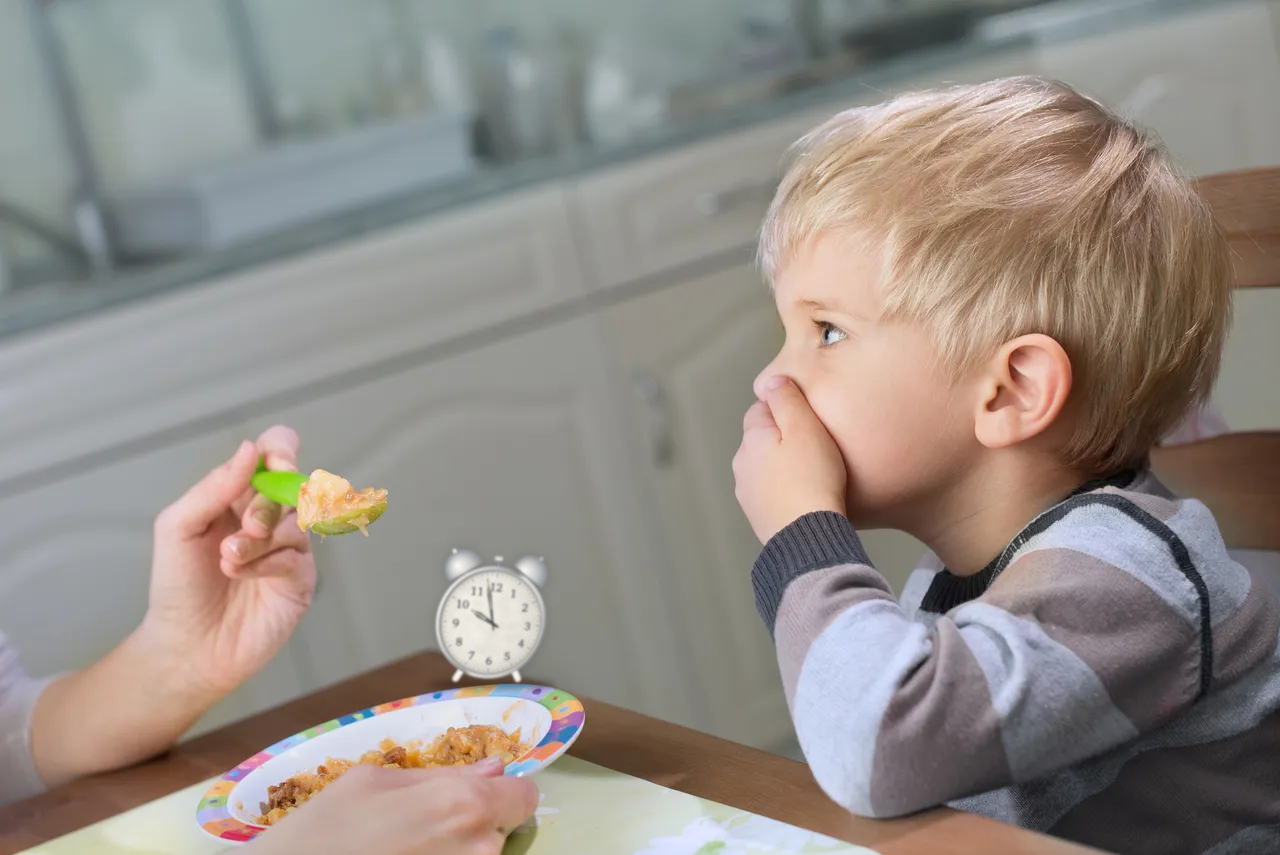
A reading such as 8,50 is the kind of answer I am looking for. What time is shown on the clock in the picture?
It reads 9,58
